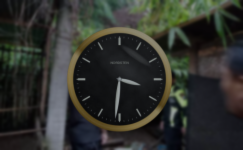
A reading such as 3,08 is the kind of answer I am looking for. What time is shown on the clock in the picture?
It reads 3,31
